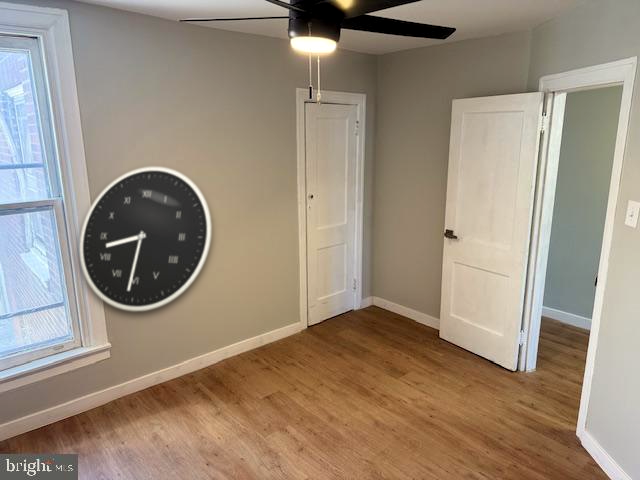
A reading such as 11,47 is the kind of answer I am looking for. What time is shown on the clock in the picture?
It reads 8,31
